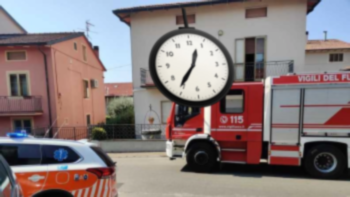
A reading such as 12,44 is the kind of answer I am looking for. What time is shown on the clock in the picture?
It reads 12,36
